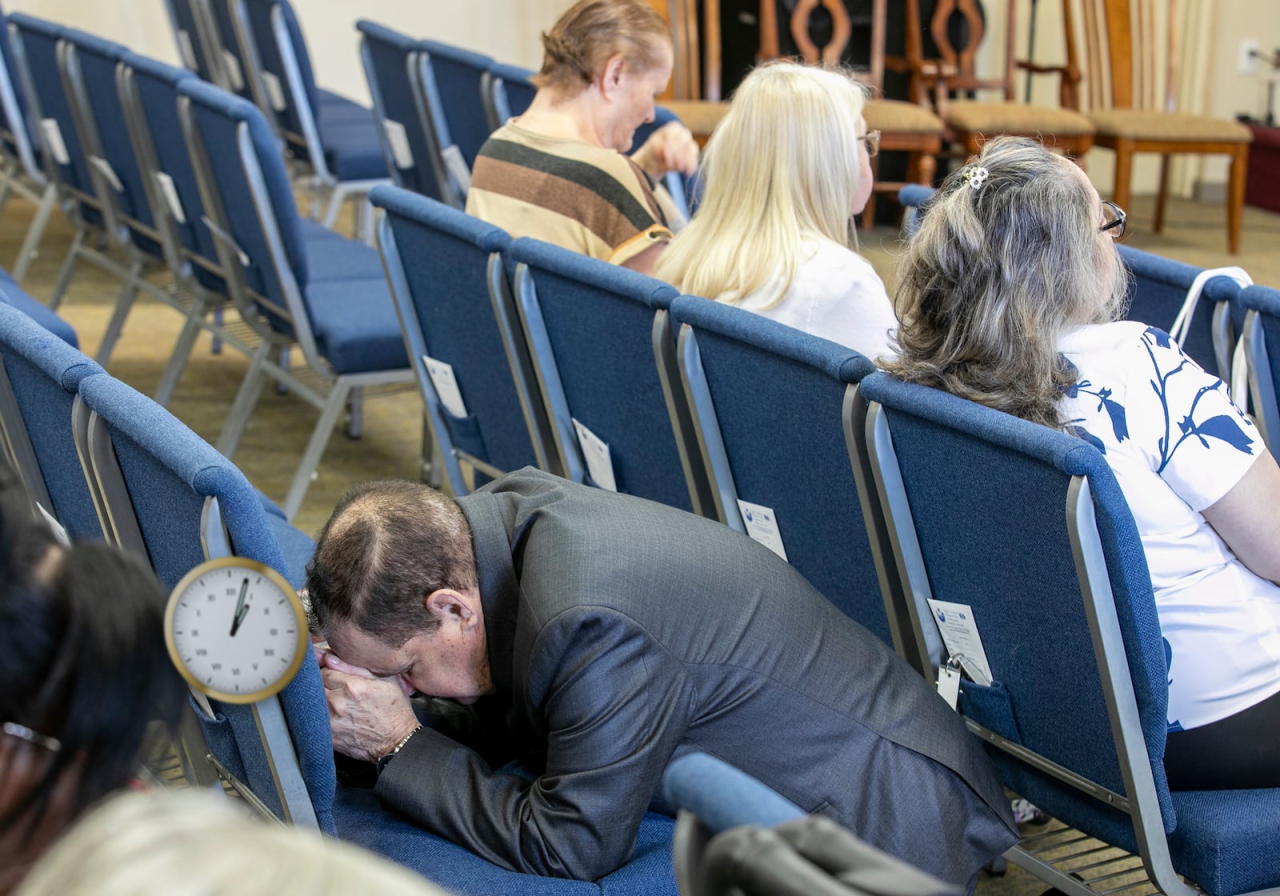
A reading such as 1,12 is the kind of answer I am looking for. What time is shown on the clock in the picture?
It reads 1,03
